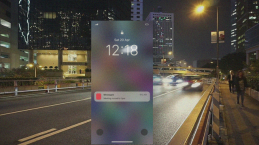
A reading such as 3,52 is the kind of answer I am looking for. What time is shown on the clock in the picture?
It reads 12,18
